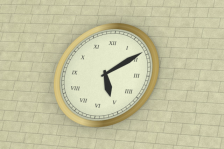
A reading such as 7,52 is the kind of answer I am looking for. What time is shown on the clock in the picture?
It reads 5,09
